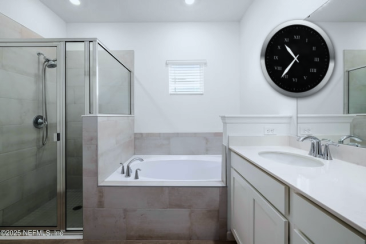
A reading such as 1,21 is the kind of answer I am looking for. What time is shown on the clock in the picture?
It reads 10,36
